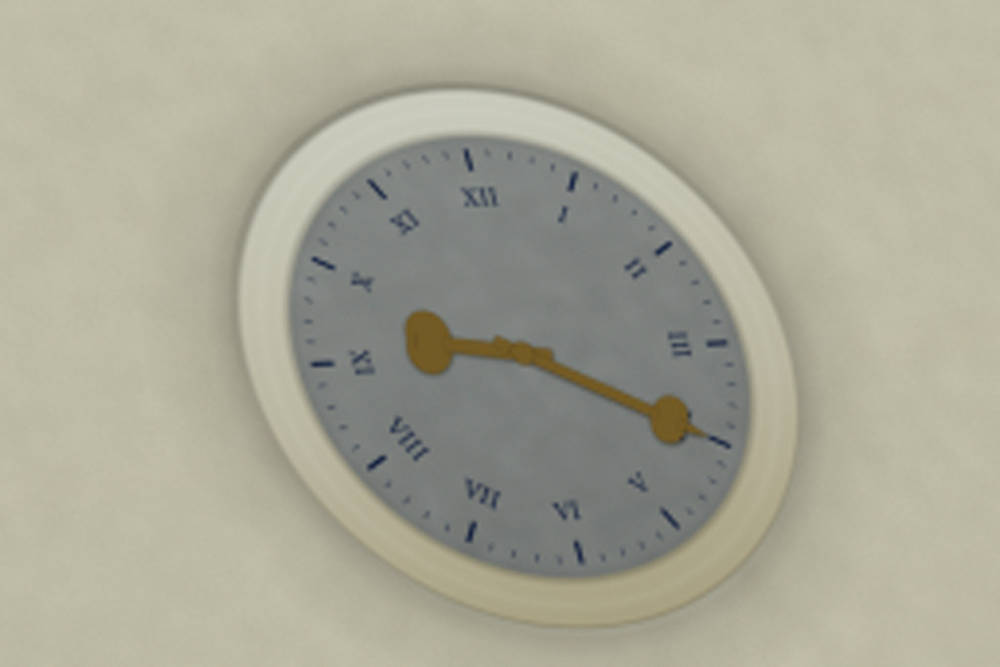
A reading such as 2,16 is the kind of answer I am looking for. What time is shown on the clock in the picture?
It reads 9,20
